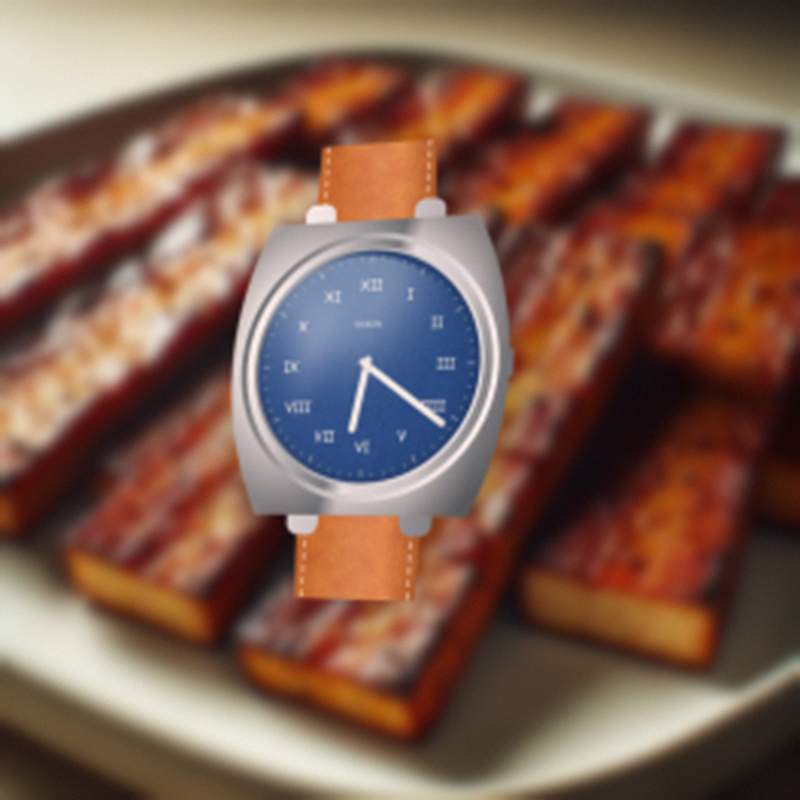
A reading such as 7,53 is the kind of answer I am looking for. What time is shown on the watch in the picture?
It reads 6,21
